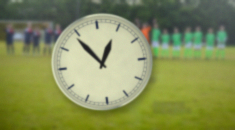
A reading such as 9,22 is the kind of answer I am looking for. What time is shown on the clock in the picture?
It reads 12,54
